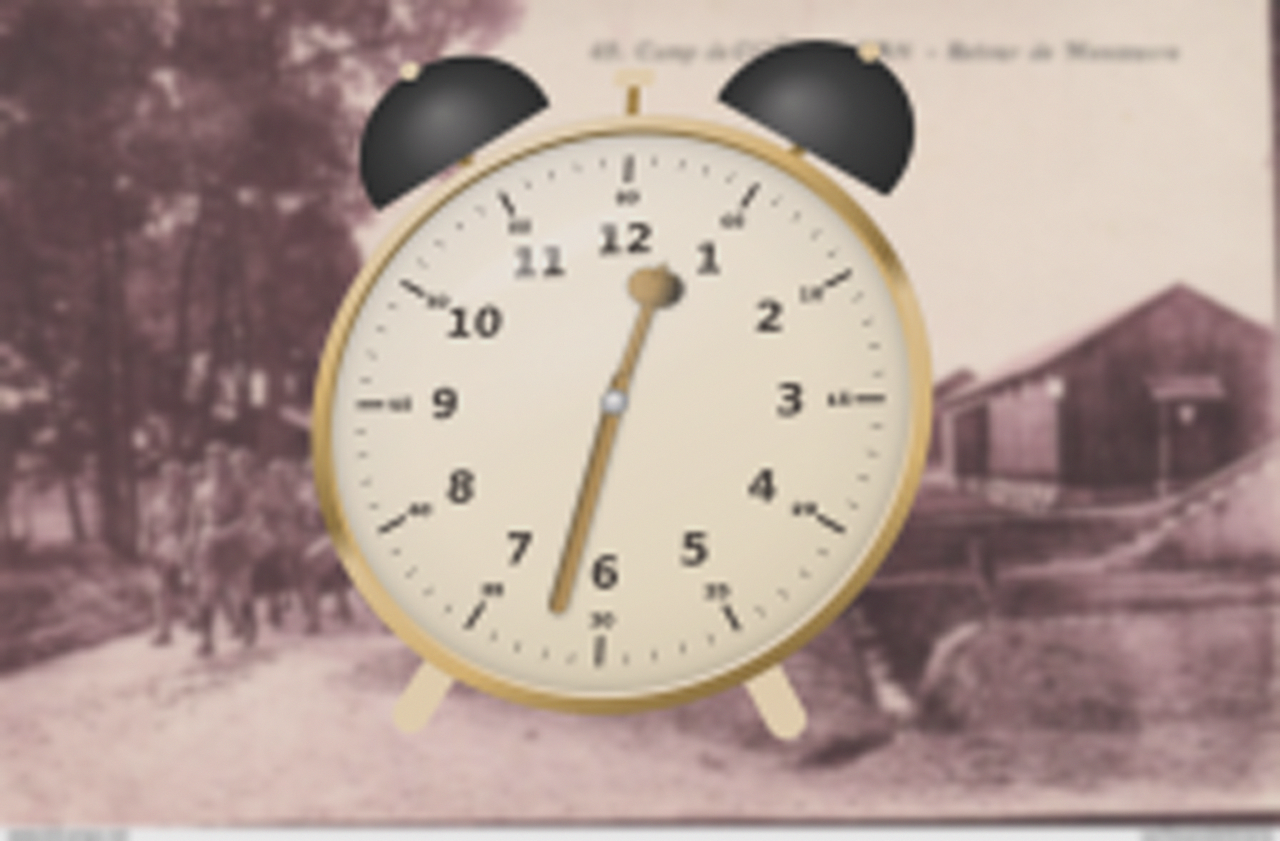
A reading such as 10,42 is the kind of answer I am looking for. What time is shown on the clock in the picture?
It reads 12,32
